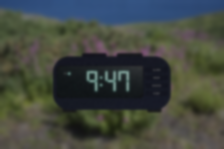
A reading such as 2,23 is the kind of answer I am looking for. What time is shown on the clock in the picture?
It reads 9,47
